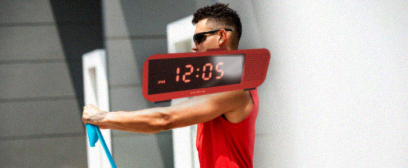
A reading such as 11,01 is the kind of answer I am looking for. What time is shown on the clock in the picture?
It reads 12,05
